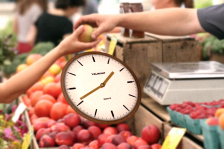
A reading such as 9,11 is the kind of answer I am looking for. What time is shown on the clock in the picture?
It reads 1,41
